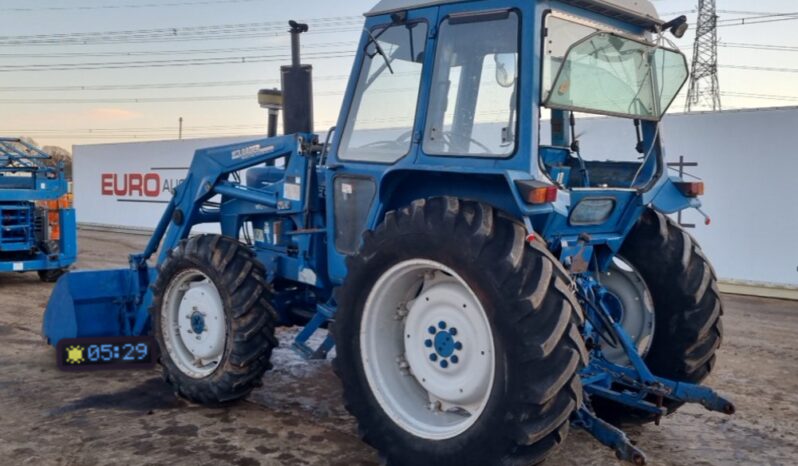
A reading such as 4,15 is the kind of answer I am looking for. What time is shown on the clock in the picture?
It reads 5,29
